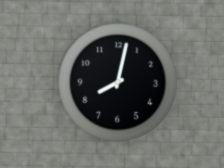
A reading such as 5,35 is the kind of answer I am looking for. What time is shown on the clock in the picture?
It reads 8,02
